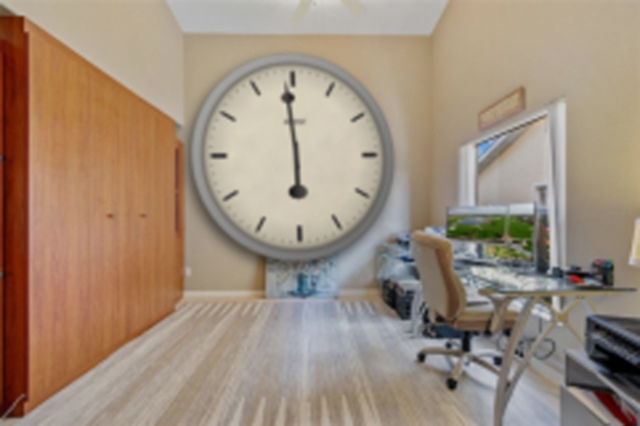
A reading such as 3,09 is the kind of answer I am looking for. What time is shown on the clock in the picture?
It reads 5,59
